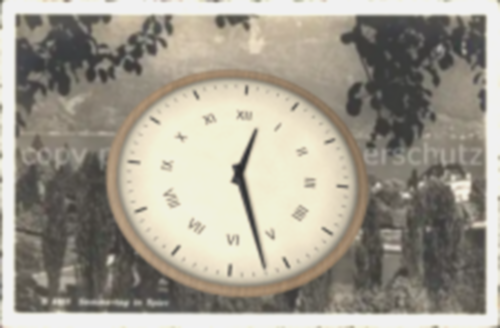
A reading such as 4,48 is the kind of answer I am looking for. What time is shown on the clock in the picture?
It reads 12,27
